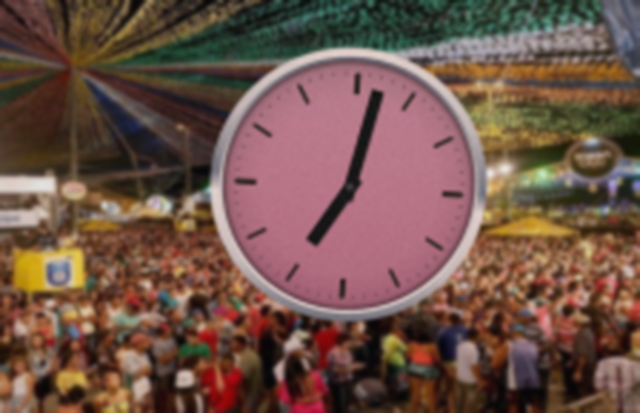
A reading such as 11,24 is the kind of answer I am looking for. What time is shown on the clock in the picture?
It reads 7,02
